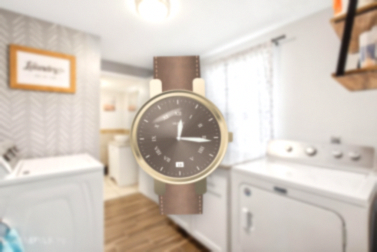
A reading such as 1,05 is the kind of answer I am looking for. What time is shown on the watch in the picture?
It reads 12,16
